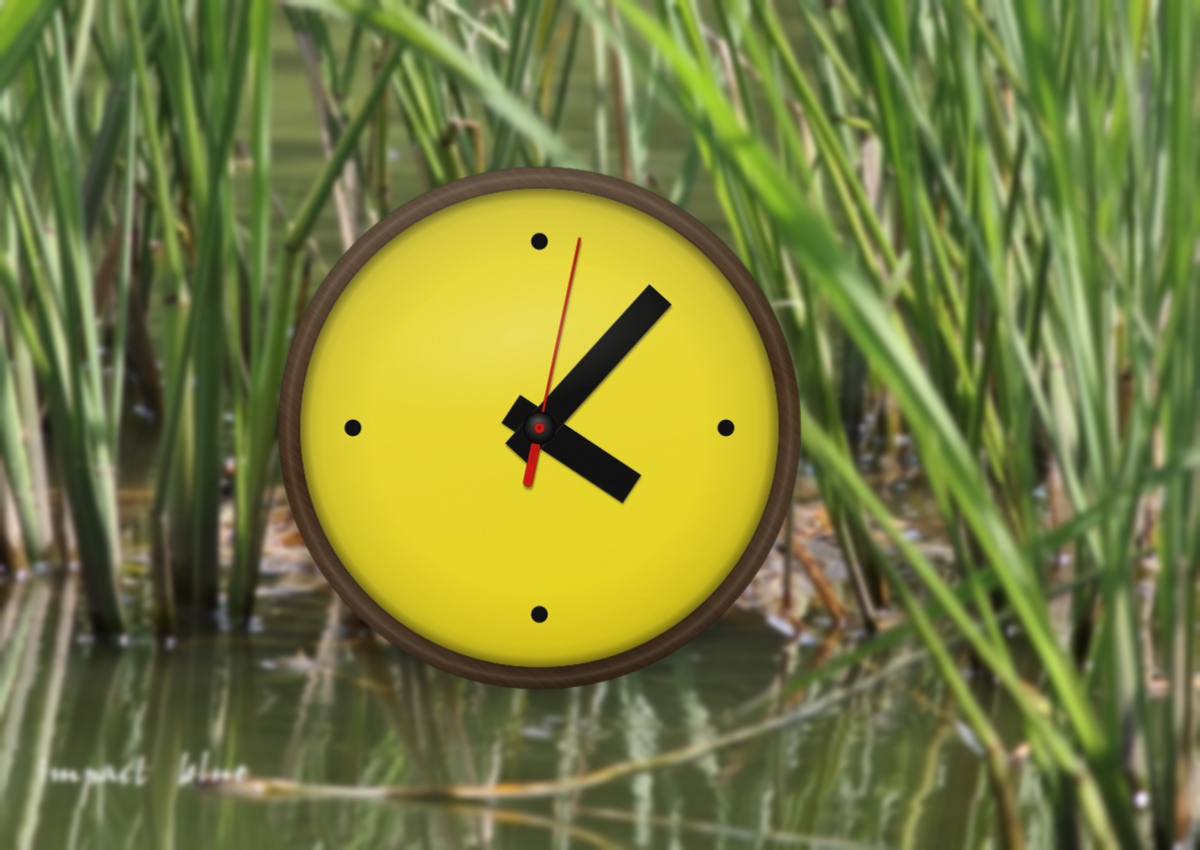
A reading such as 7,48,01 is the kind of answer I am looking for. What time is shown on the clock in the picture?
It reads 4,07,02
